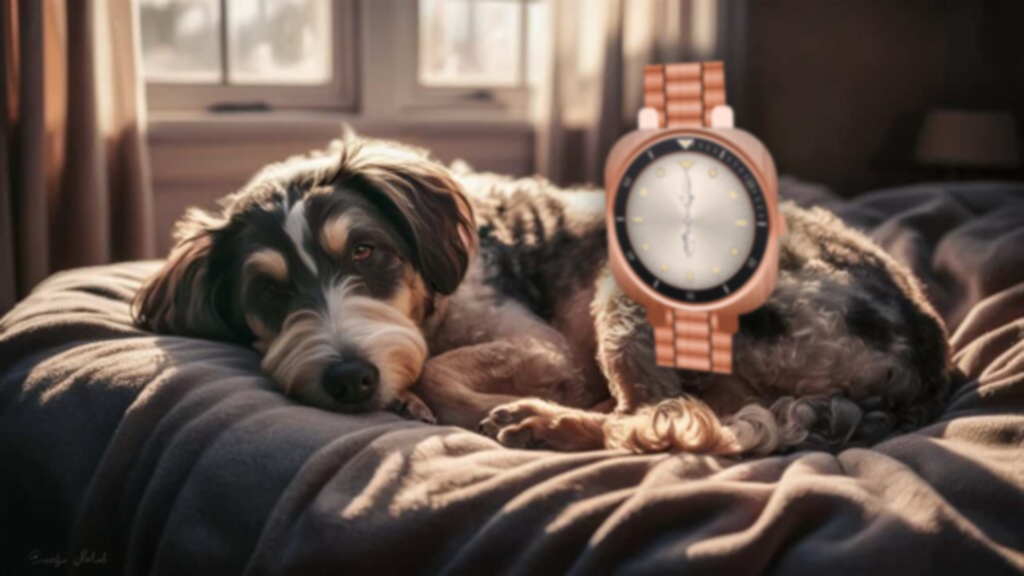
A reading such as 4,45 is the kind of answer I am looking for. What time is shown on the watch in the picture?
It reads 6,00
